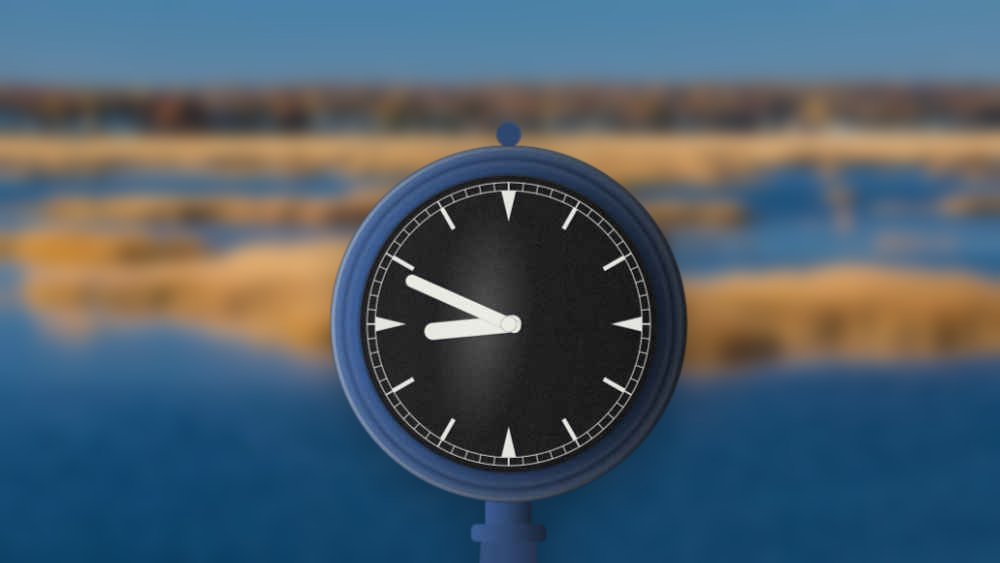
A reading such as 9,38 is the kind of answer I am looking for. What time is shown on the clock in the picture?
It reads 8,49
